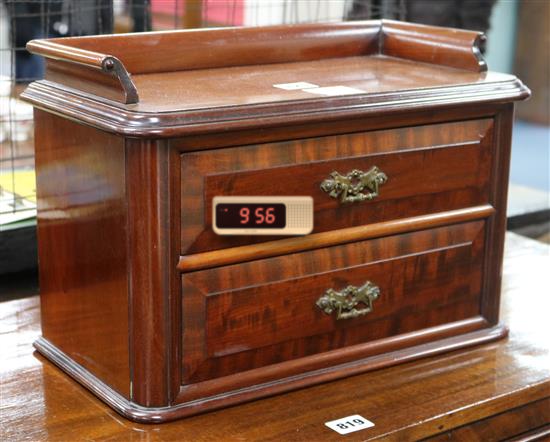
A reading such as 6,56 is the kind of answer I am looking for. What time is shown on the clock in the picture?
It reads 9,56
